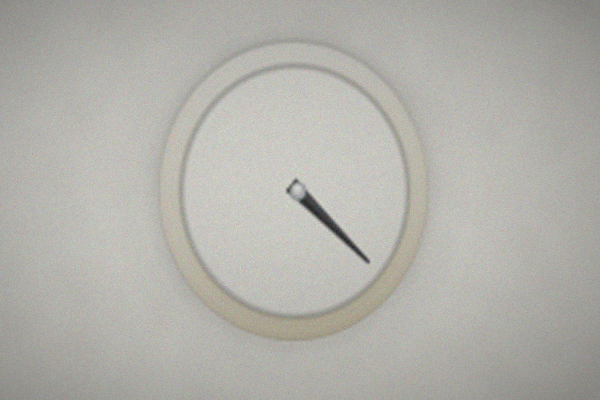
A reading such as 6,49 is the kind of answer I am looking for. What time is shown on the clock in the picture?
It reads 4,22
